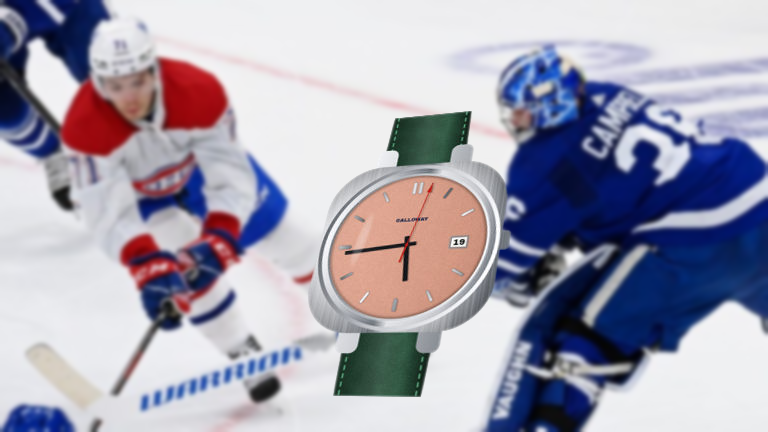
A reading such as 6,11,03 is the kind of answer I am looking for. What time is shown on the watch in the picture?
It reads 5,44,02
